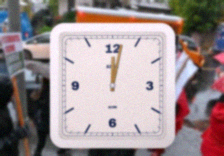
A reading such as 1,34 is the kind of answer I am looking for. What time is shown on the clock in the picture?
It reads 12,02
